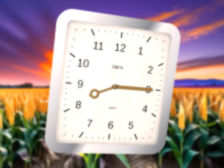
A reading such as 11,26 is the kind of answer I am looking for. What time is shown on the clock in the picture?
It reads 8,15
